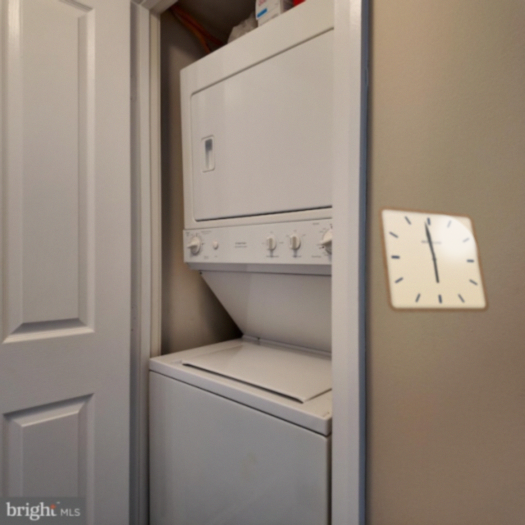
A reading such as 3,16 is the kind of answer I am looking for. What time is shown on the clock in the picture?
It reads 5,59
